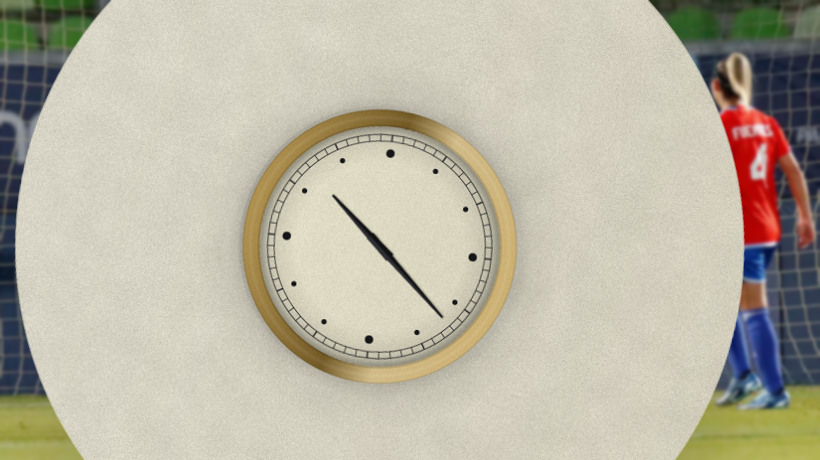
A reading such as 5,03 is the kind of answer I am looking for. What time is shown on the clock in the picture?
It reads 10,22
